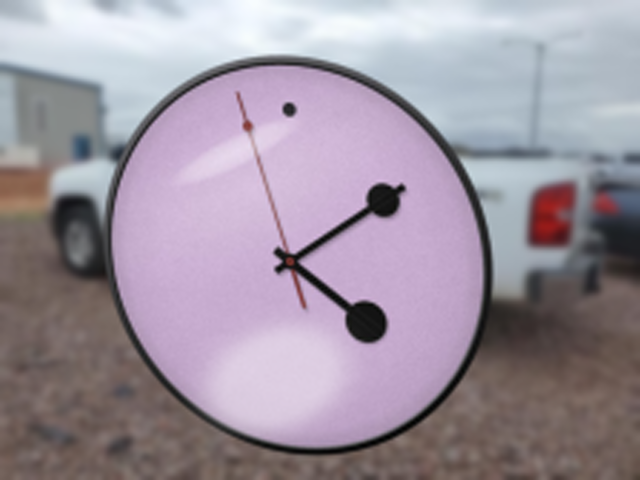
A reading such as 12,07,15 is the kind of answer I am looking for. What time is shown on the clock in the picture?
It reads 4,08,57
